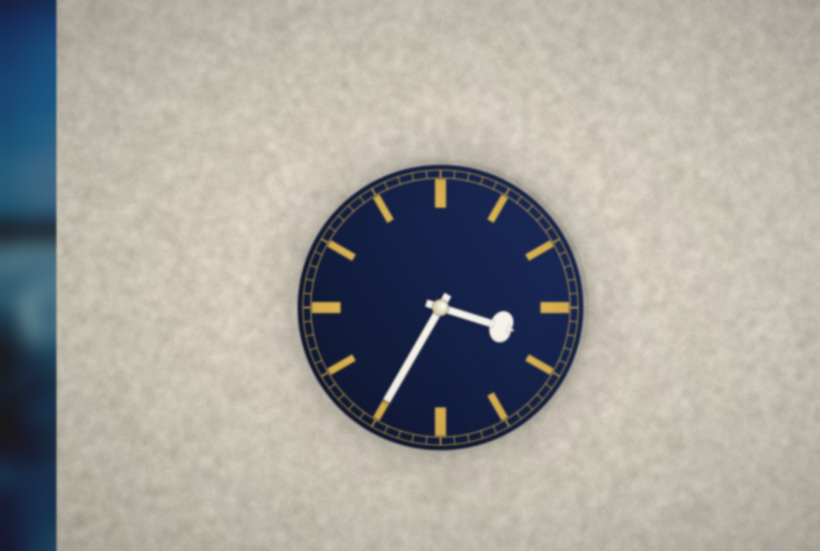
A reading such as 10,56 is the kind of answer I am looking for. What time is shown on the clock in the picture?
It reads 3,35
